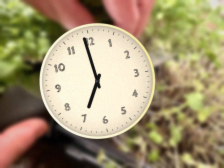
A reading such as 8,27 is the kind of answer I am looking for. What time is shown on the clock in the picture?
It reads 6,59
